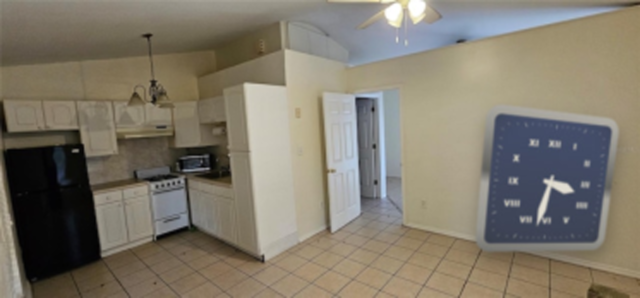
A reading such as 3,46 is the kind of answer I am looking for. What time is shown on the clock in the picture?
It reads 3,32
